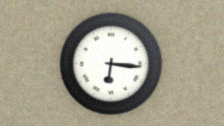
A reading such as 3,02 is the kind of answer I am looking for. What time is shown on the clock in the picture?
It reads 6,16
